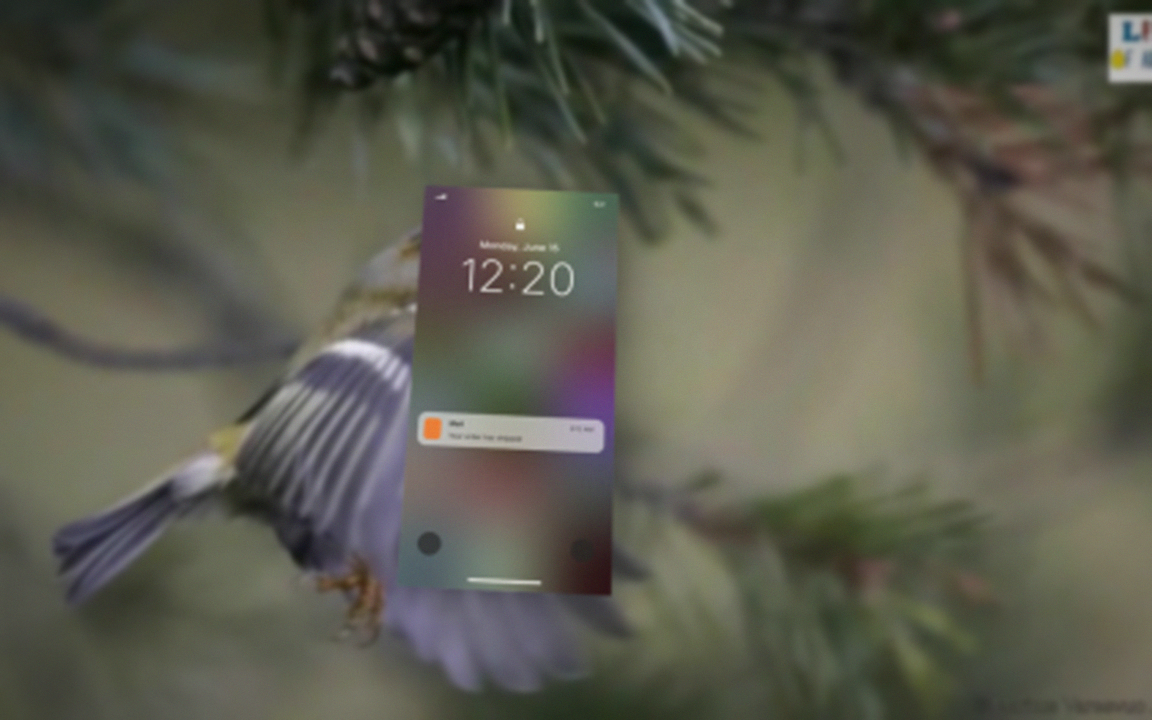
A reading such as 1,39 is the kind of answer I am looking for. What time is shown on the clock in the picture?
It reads 12,20
